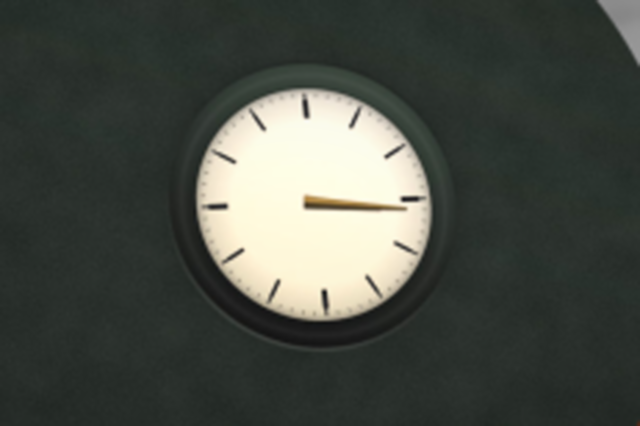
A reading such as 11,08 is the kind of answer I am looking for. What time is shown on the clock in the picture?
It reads 3,16
